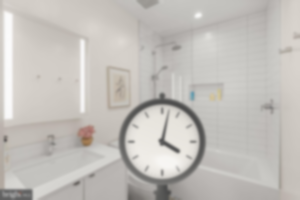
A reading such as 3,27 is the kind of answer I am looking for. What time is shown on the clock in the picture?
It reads 4,02
